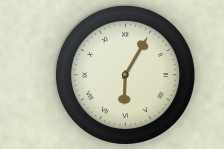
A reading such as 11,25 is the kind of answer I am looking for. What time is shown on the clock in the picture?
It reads 6,05
